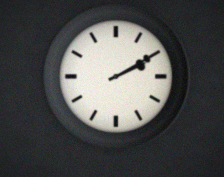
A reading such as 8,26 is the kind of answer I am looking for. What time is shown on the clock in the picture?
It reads 2,10
